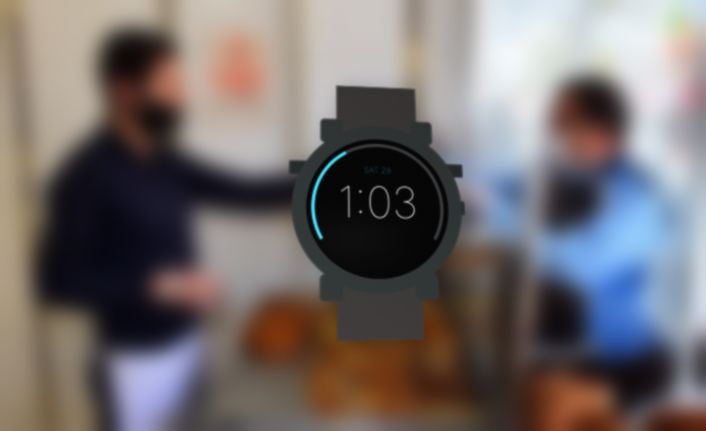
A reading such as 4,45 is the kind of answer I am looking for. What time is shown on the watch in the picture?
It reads 1,03
